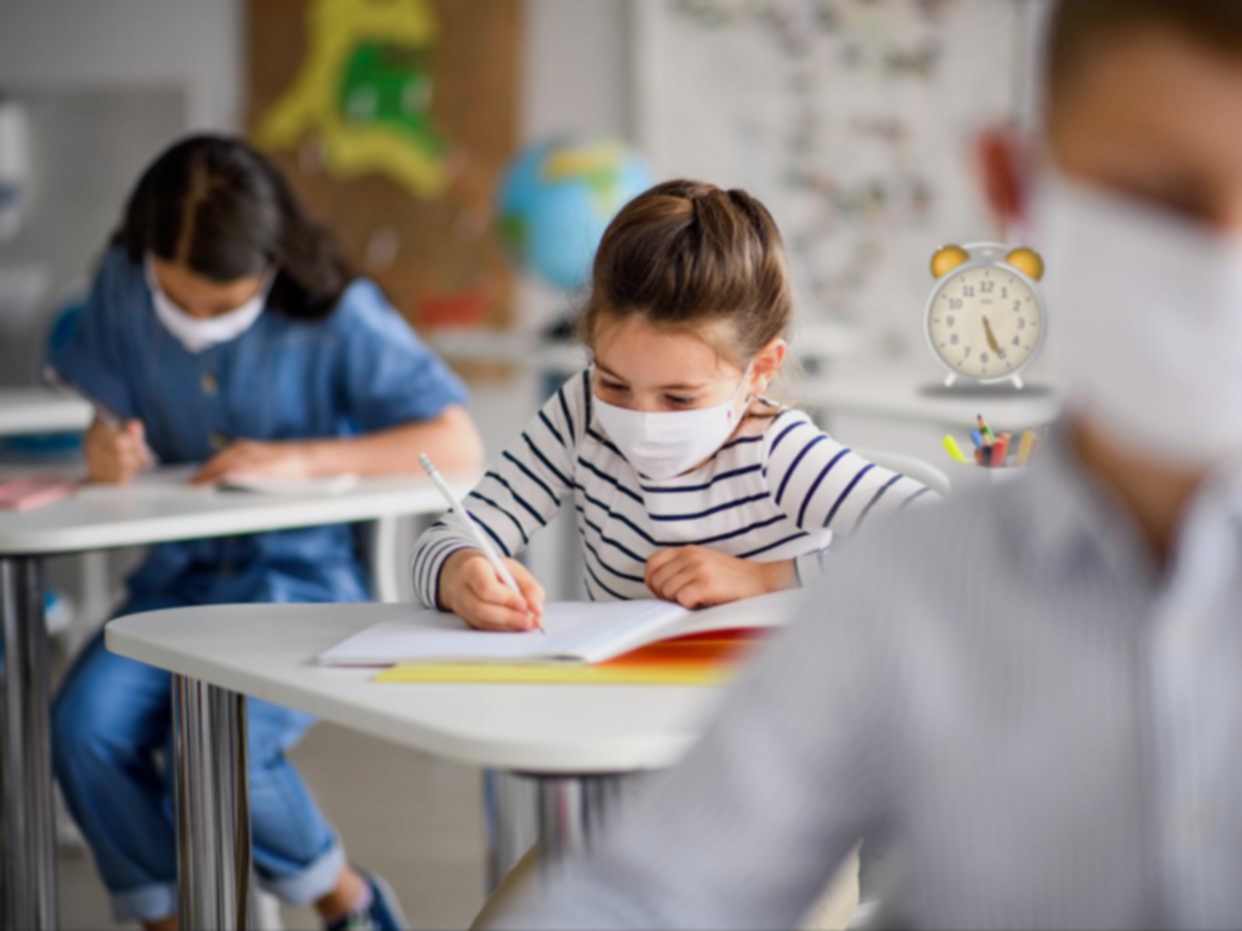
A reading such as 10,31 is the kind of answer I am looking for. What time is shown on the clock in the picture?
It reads 5,26
